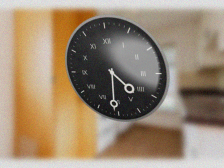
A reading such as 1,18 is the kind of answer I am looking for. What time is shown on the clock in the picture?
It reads 4,31
